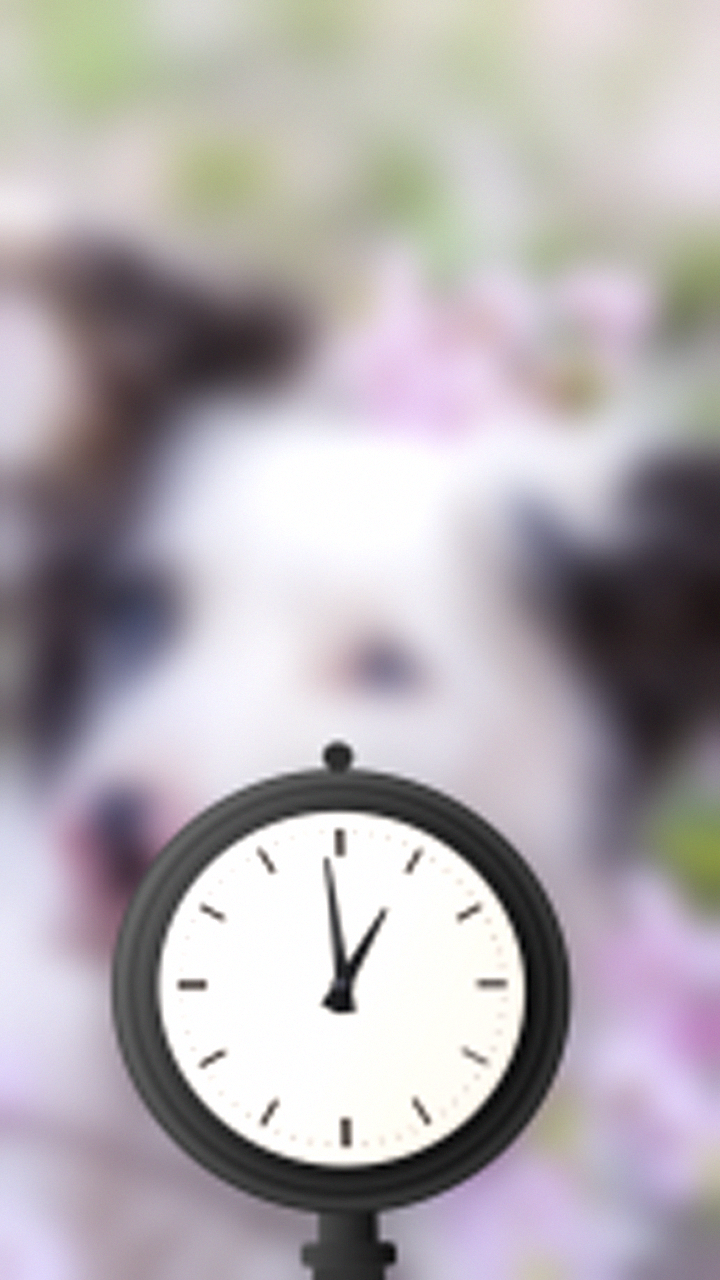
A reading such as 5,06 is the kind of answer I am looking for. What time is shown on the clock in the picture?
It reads 12,59
